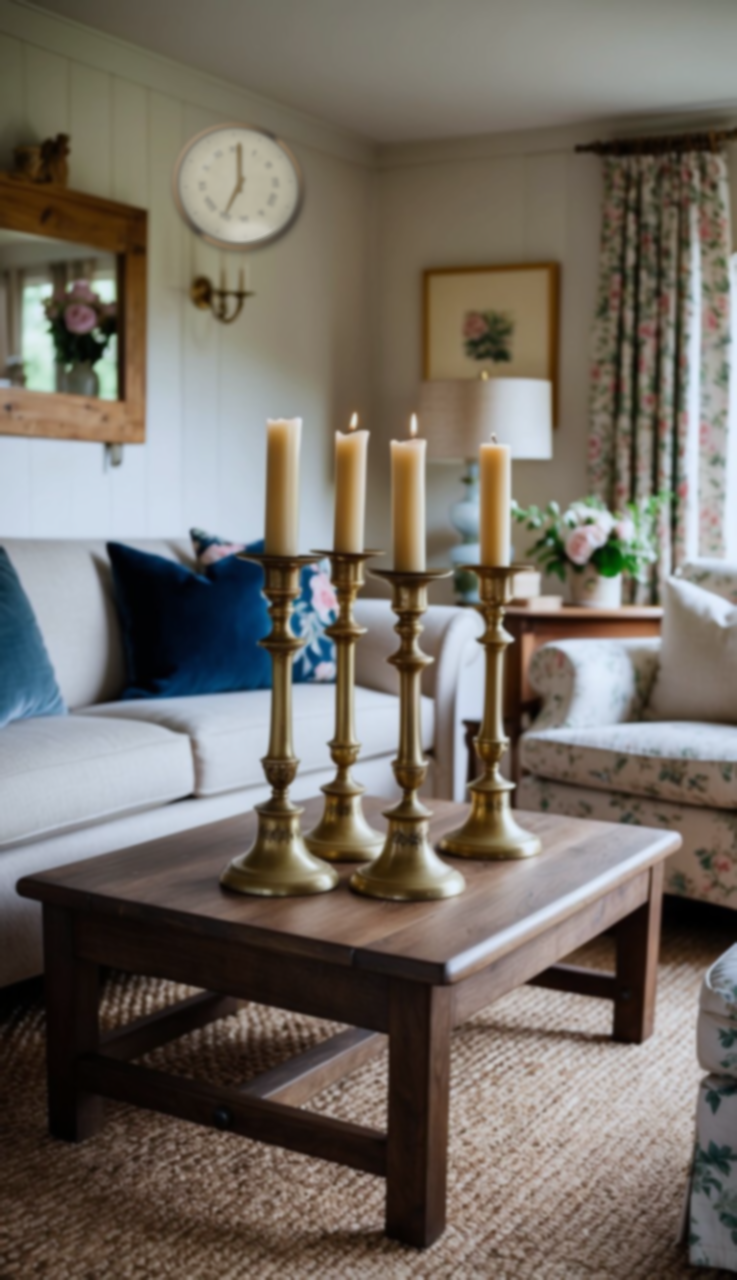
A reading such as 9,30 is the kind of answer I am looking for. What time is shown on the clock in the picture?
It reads 7,01
